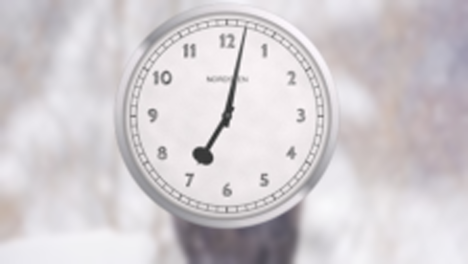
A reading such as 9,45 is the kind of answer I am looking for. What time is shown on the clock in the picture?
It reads 7,02
